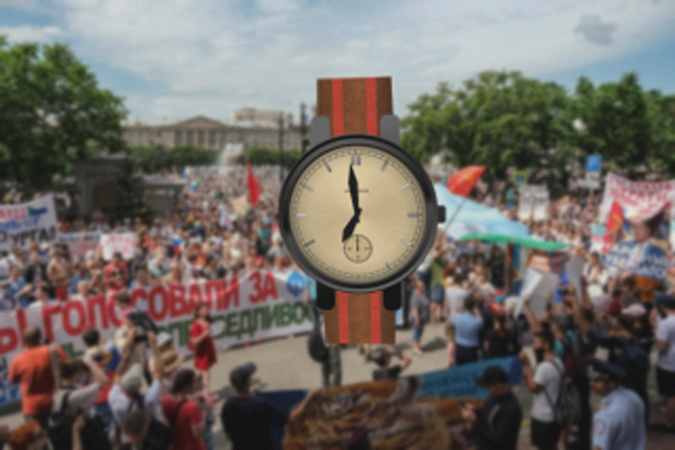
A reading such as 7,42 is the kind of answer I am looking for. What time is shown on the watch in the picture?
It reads 6,59
